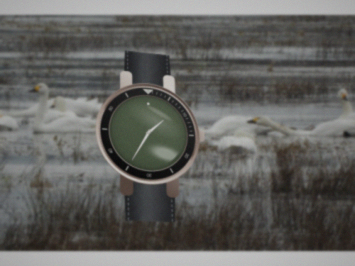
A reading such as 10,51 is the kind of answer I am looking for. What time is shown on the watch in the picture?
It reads 1,35
